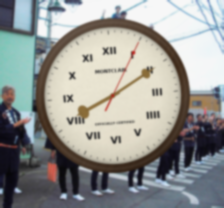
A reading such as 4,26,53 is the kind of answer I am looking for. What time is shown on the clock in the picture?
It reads 8,10,05
